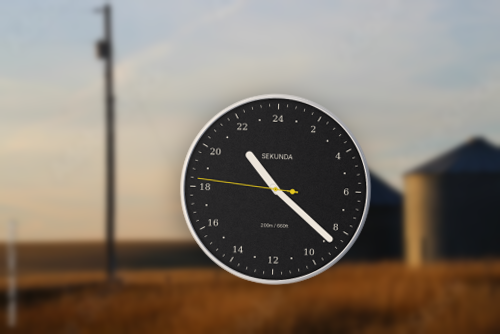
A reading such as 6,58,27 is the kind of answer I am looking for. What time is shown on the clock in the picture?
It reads 21,21,46
